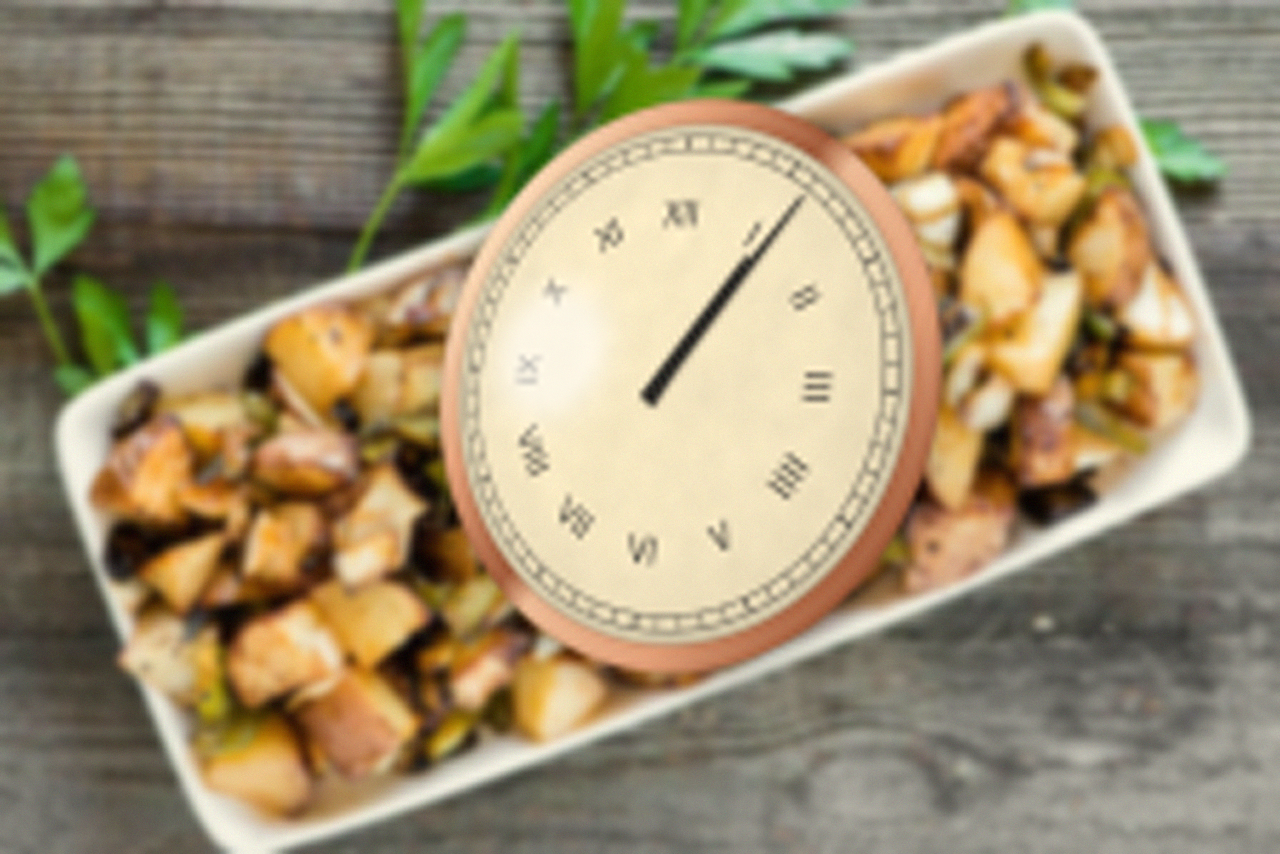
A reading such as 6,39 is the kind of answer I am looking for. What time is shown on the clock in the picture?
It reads 1,06
